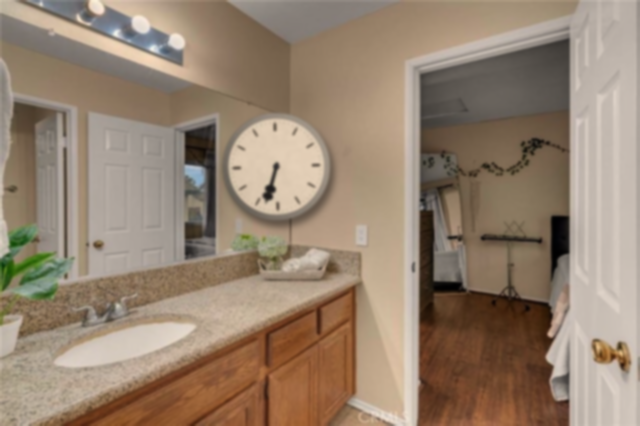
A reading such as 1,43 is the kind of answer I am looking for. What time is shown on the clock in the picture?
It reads 6,33
